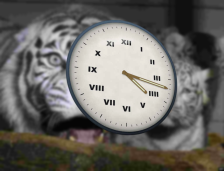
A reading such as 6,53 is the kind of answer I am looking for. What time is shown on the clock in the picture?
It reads 4,17
